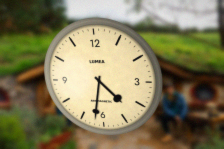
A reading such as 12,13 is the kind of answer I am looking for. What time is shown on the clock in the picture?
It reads 4,32
